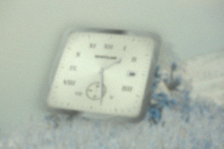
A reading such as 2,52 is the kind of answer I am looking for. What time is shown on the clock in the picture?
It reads 1,28
